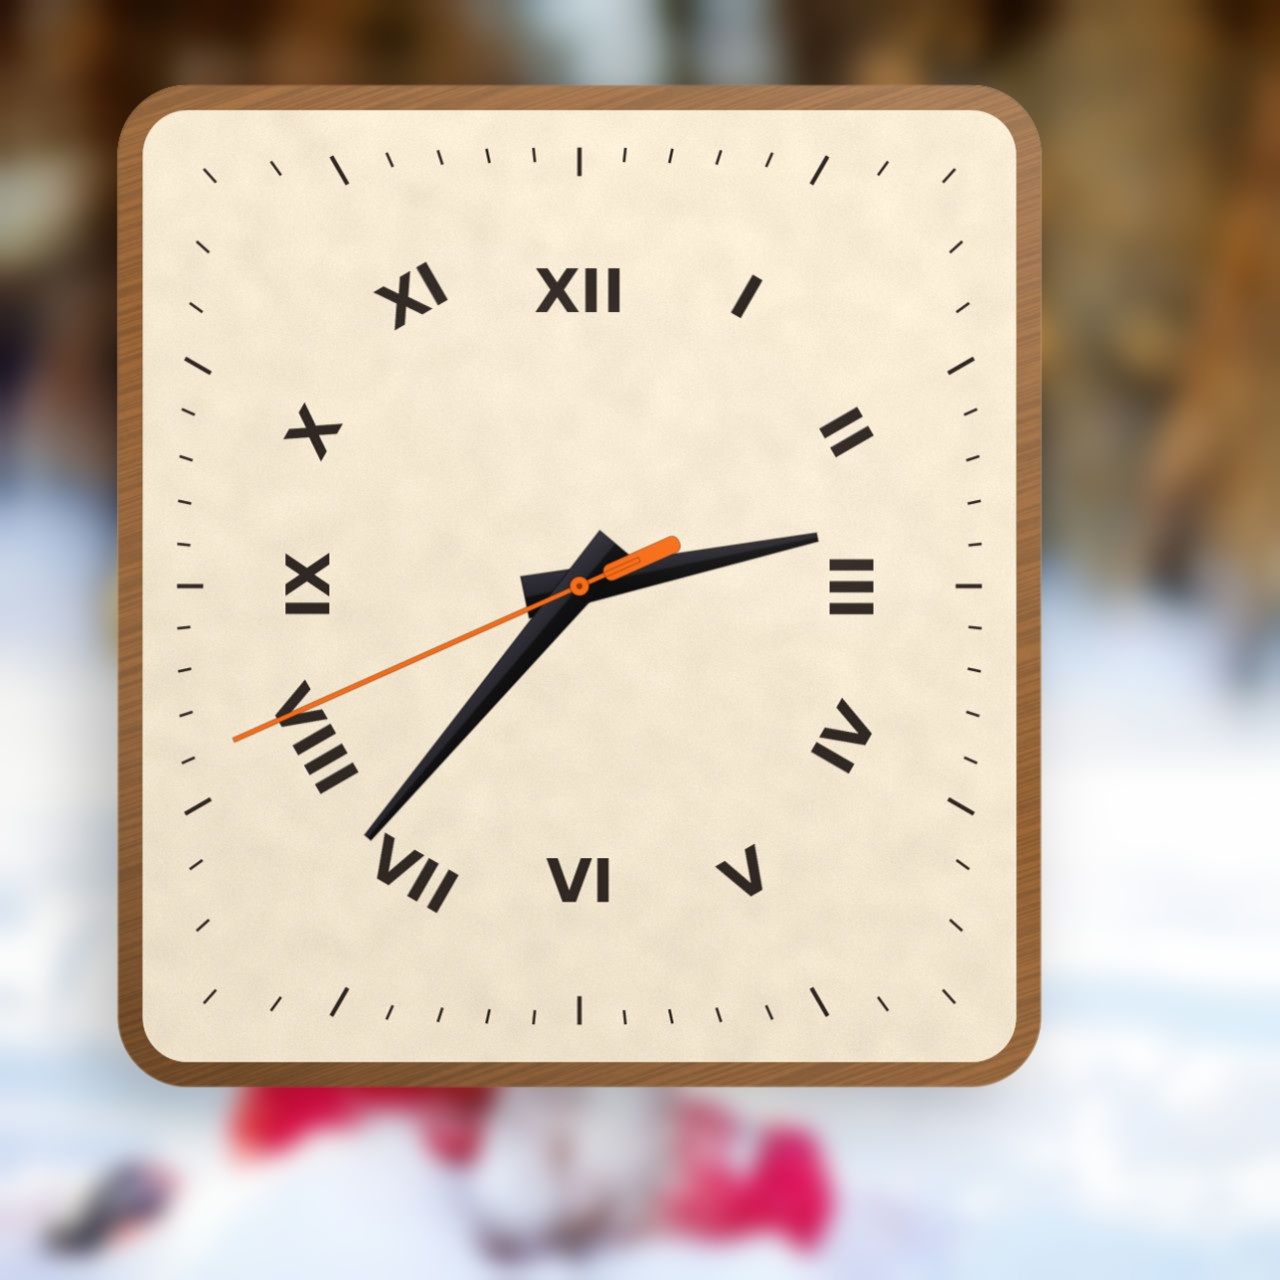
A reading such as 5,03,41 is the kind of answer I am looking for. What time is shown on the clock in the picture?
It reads 2,36,41
